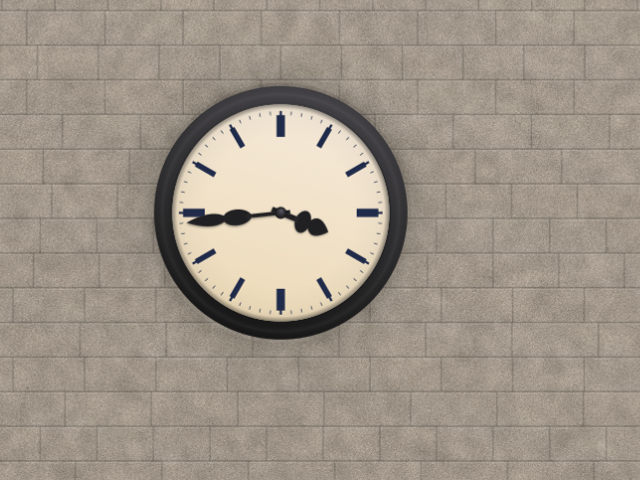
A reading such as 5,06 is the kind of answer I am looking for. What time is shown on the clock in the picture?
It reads 3,44
